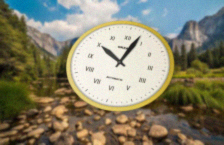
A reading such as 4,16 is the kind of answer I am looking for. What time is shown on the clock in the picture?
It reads 10,03
